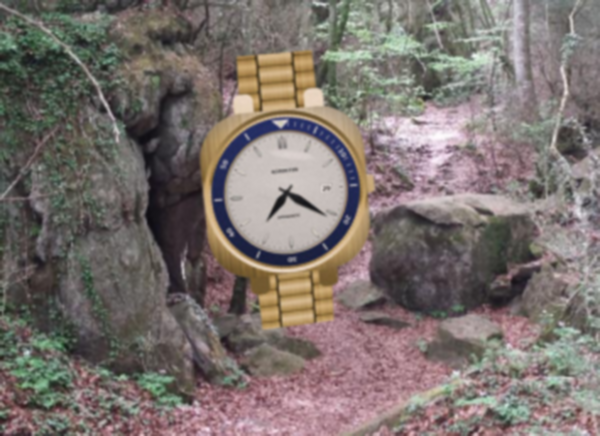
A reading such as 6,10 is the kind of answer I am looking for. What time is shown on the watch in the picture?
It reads 7,21
